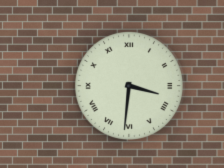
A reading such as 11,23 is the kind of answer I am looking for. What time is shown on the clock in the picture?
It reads 3,31
